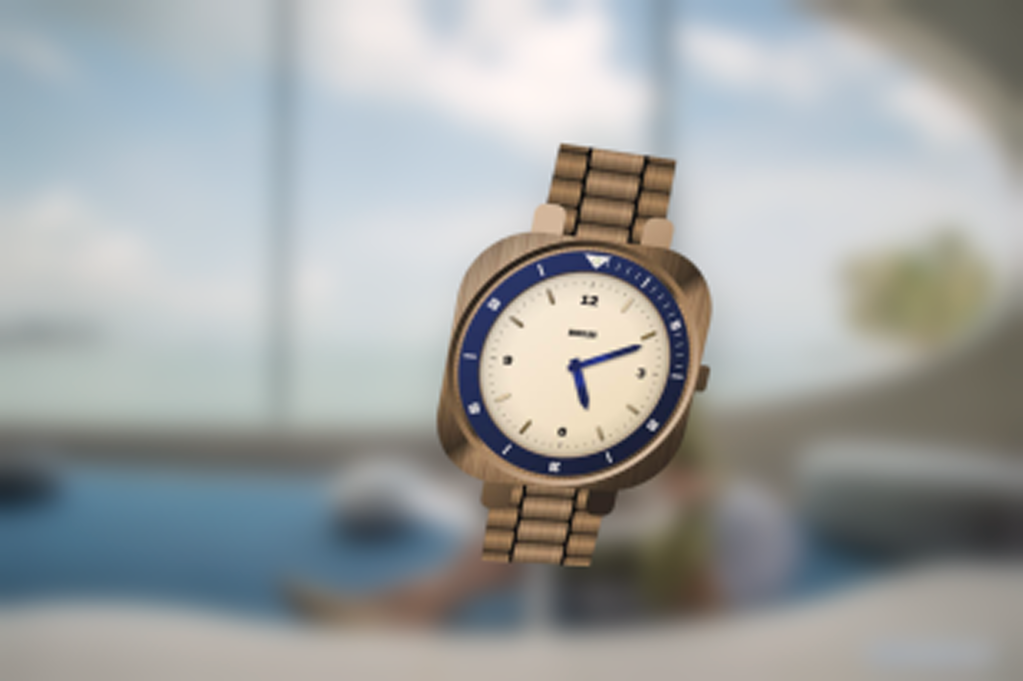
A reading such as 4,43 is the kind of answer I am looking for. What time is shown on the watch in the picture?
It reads 5,11
